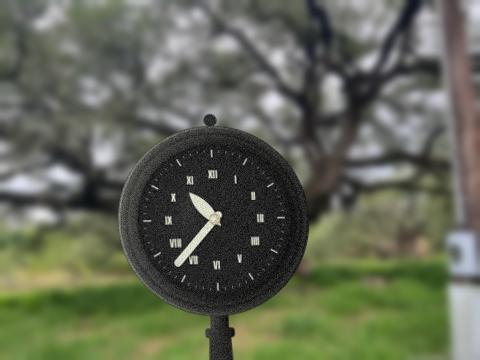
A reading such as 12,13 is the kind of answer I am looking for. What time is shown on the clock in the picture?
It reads 10,37
